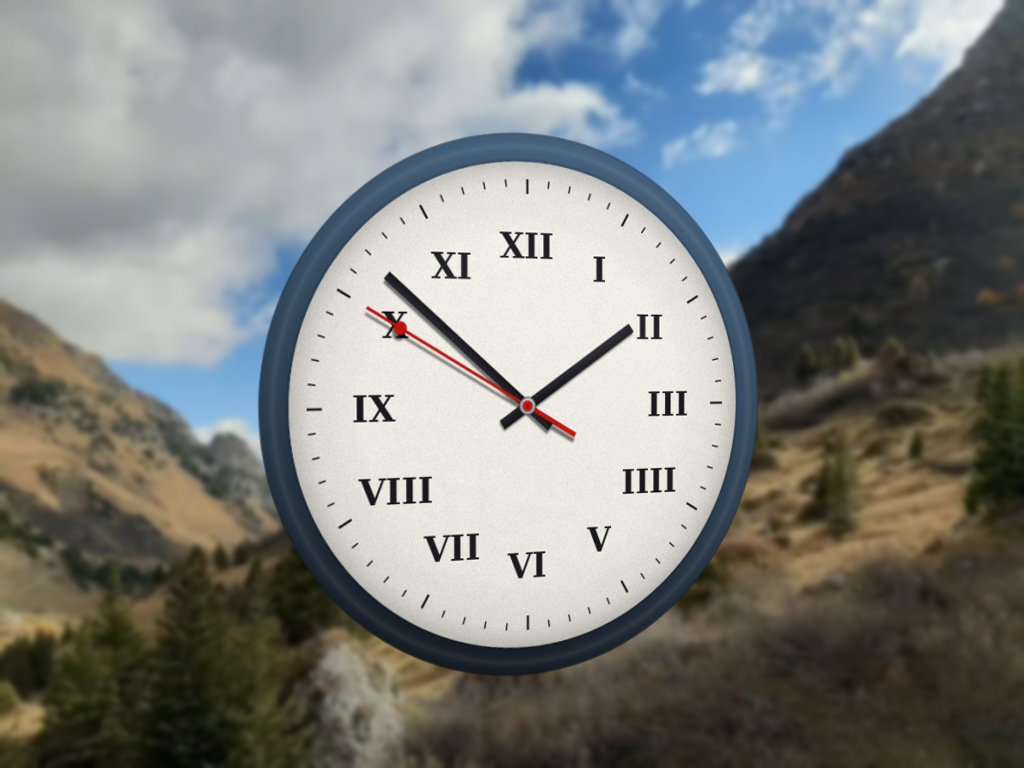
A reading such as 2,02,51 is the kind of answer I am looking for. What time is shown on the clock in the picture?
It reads 1,51,50
